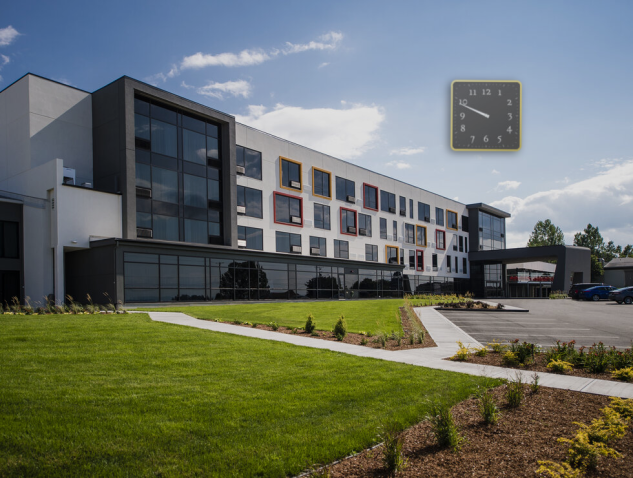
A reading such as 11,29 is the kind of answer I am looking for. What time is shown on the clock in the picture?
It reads 9,49
